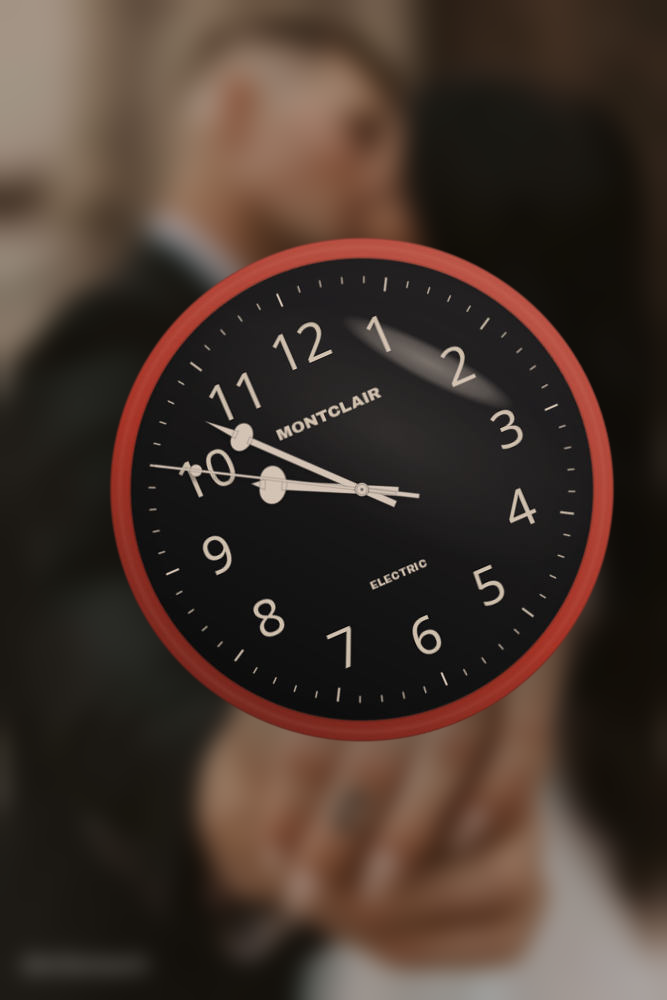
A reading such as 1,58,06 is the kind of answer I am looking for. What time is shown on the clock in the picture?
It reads 9,52,50
